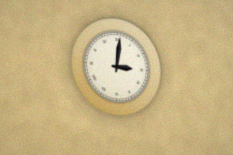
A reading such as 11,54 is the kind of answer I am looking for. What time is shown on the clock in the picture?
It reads 3,01
